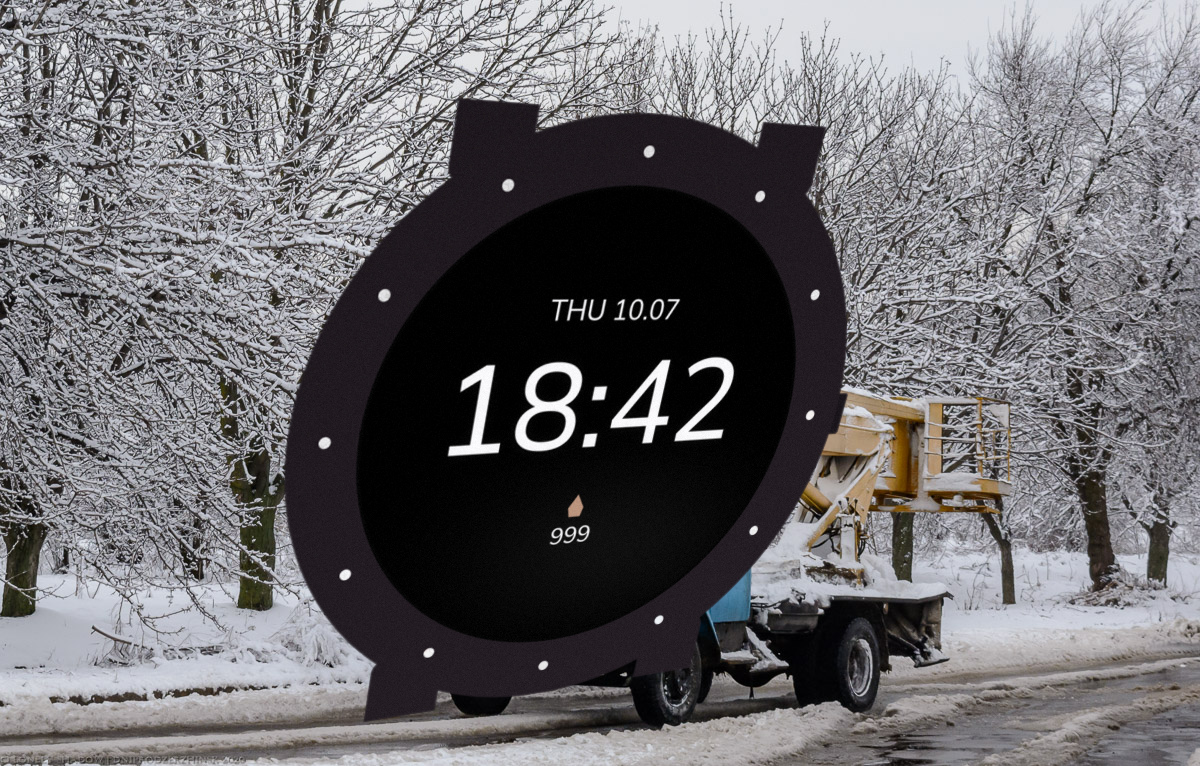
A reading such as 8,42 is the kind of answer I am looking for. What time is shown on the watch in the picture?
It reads 18,42
